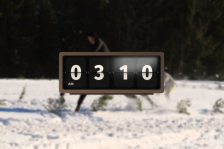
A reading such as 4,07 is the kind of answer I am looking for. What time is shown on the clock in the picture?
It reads 3,10
